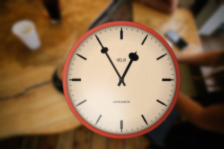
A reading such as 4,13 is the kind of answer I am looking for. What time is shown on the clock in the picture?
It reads 12,55
